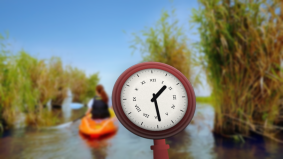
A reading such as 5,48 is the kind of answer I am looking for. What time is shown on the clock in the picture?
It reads 1,29
